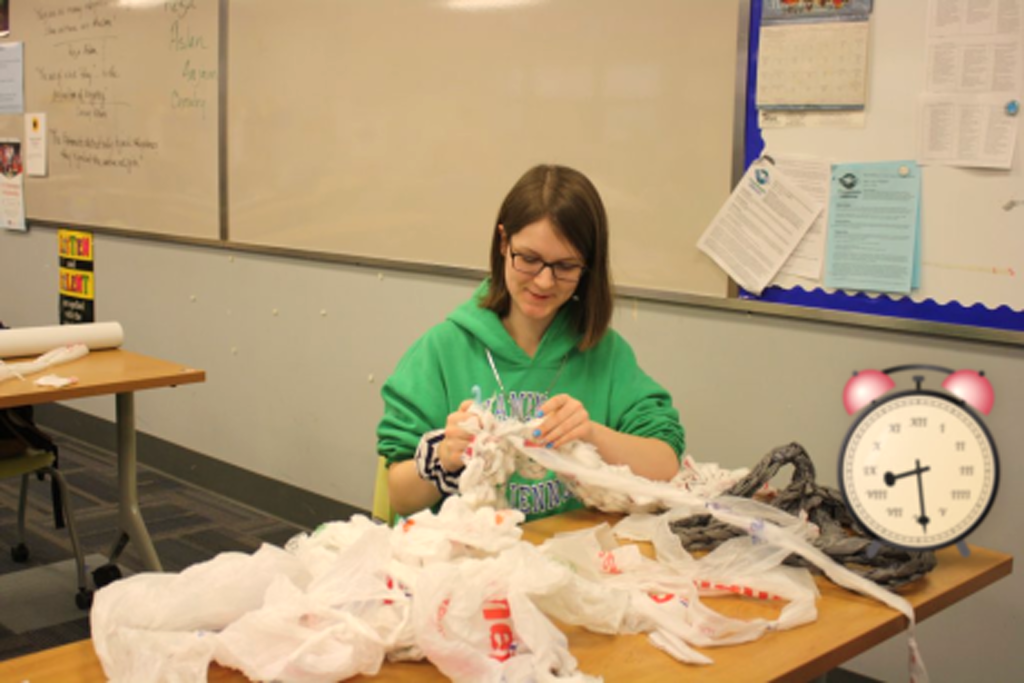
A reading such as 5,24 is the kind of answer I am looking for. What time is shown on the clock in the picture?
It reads 8,29
